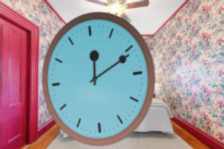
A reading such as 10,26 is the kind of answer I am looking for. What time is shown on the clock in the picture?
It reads 12,11
